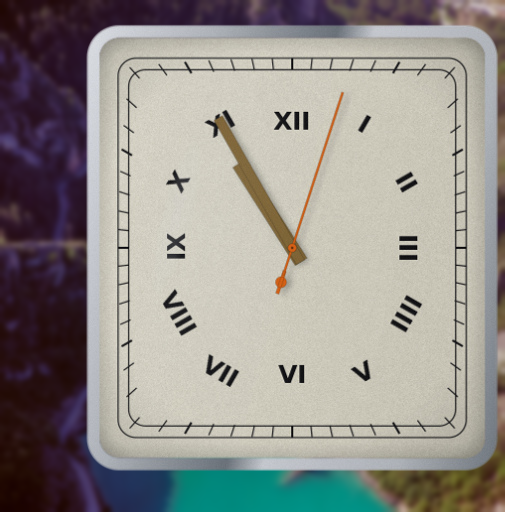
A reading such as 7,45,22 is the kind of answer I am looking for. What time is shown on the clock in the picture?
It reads 10,55,03
